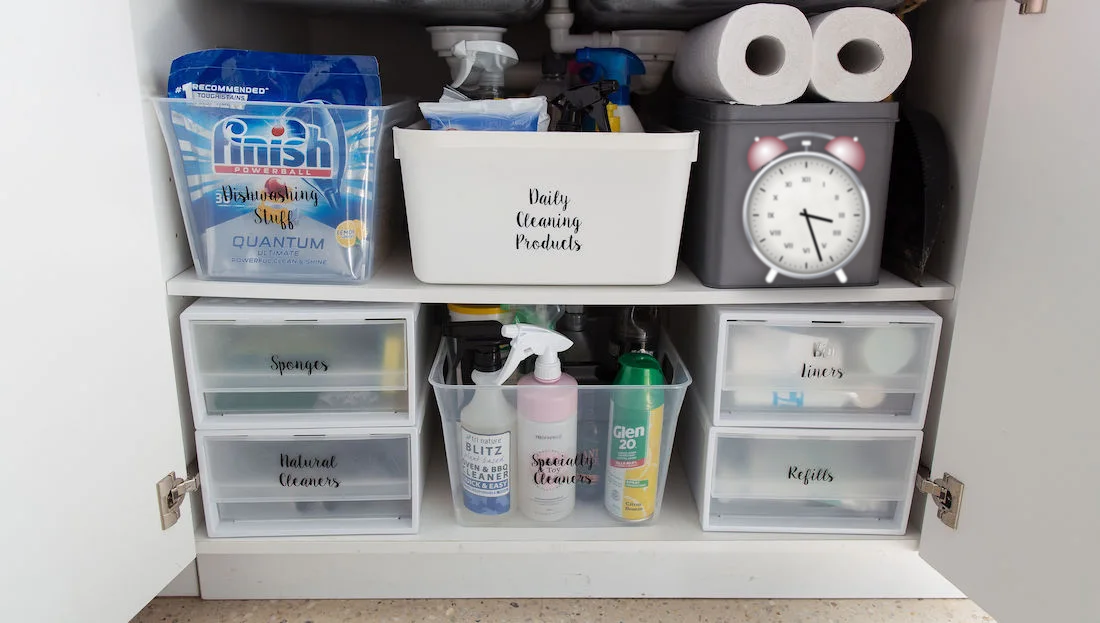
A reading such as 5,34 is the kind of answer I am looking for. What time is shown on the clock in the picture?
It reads 3,27
